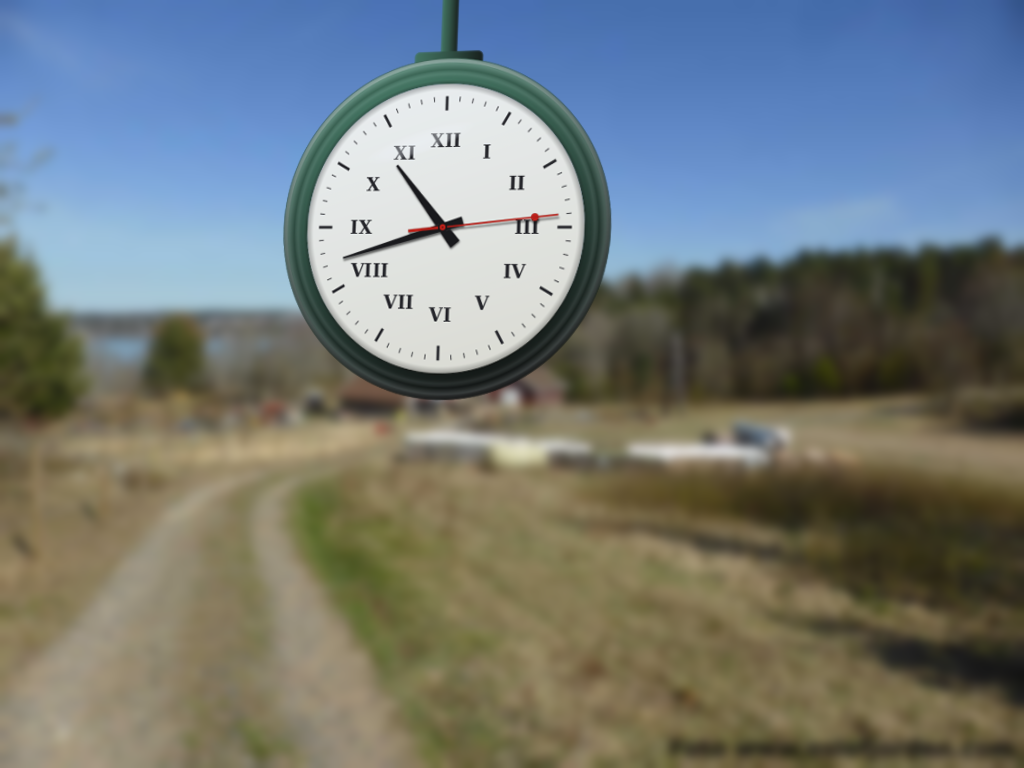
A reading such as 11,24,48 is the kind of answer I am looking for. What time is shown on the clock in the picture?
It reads 10,42,14
